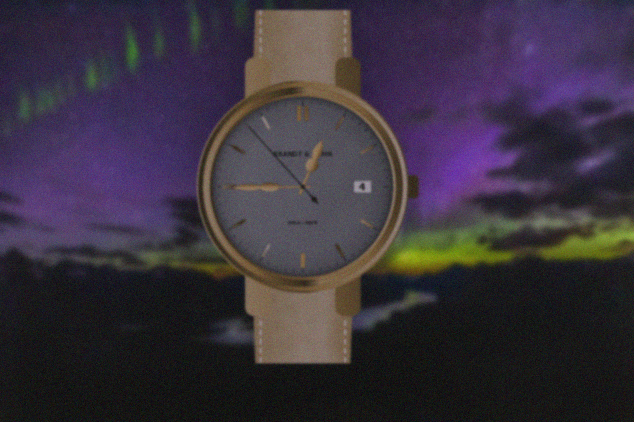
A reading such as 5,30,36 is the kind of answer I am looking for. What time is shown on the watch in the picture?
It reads 12,44,53
